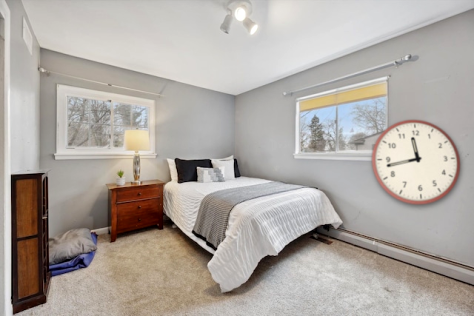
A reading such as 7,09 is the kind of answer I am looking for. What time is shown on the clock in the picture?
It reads 11,43
